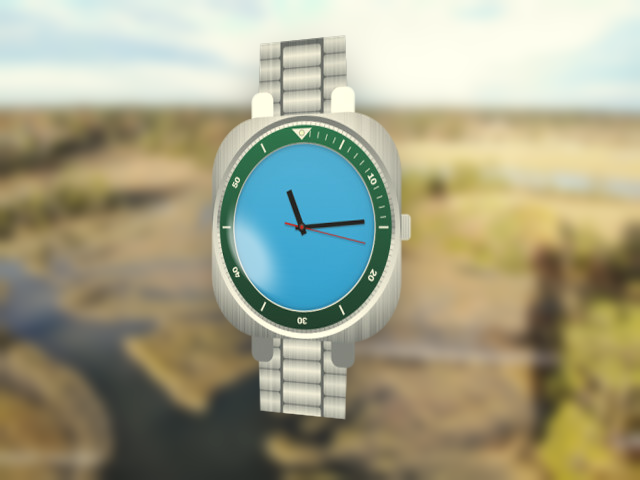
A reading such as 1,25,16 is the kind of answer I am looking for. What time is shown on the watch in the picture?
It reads 11,14,17
